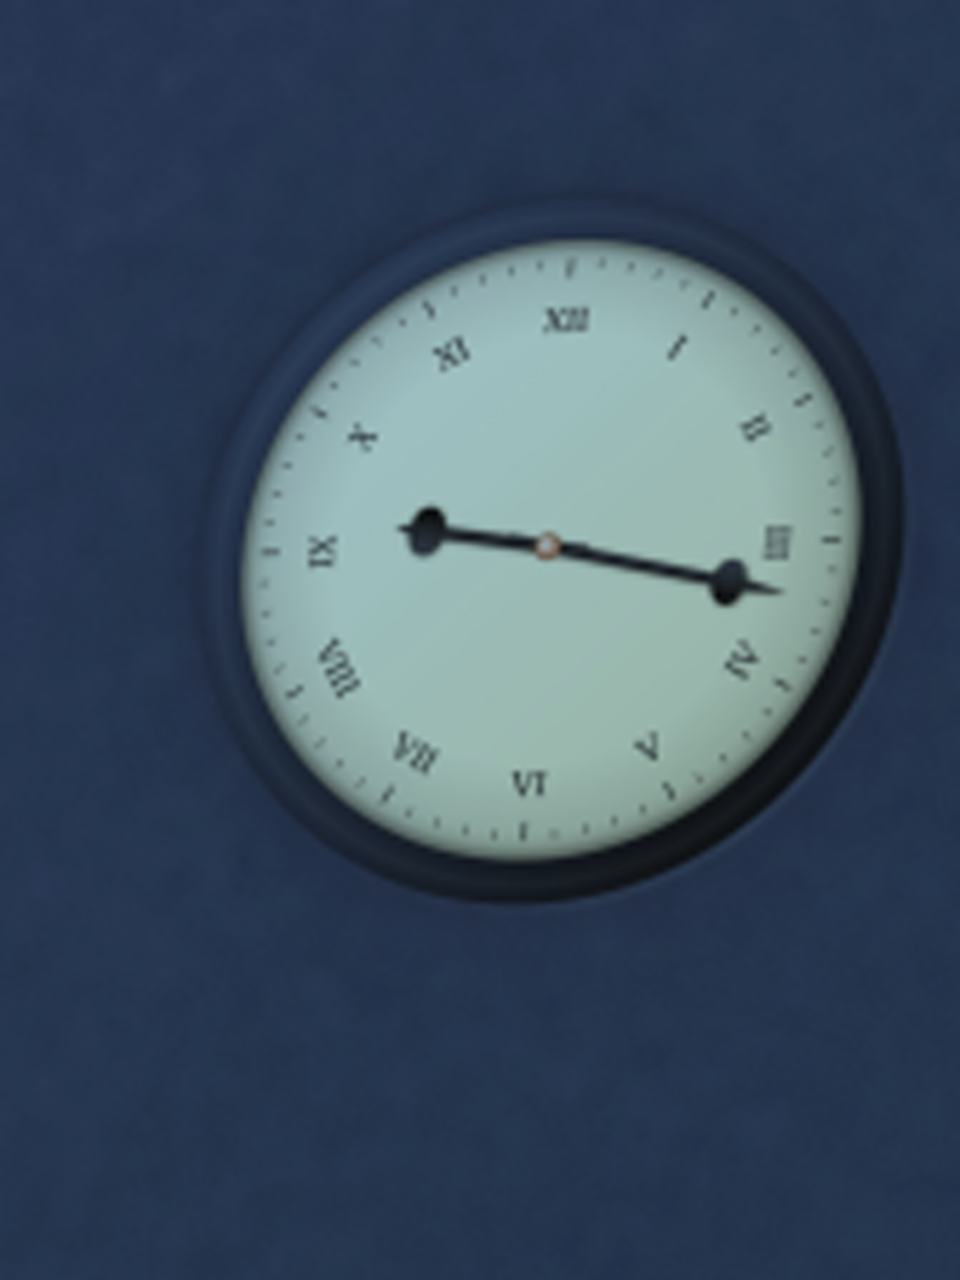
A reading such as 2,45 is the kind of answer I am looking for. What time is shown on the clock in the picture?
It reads 9,17
